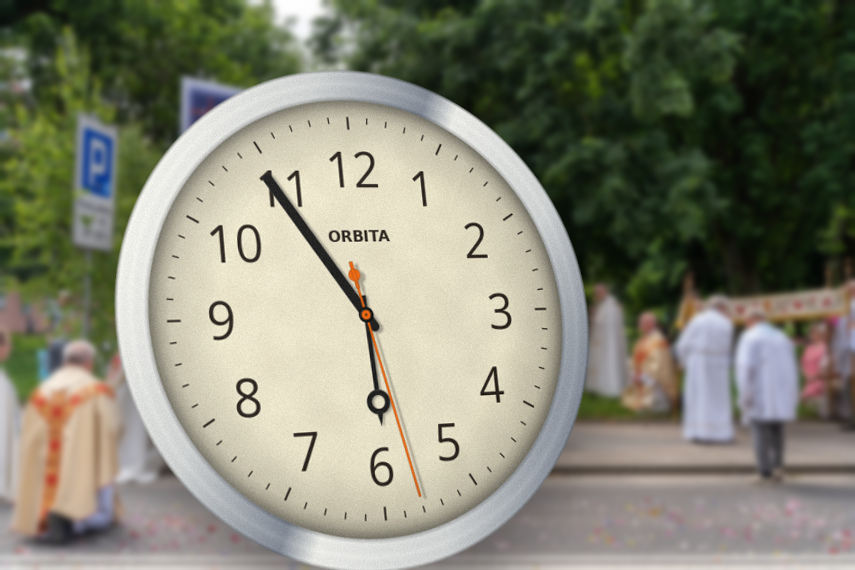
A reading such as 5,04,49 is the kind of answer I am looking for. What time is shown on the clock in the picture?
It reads 5,54,28
